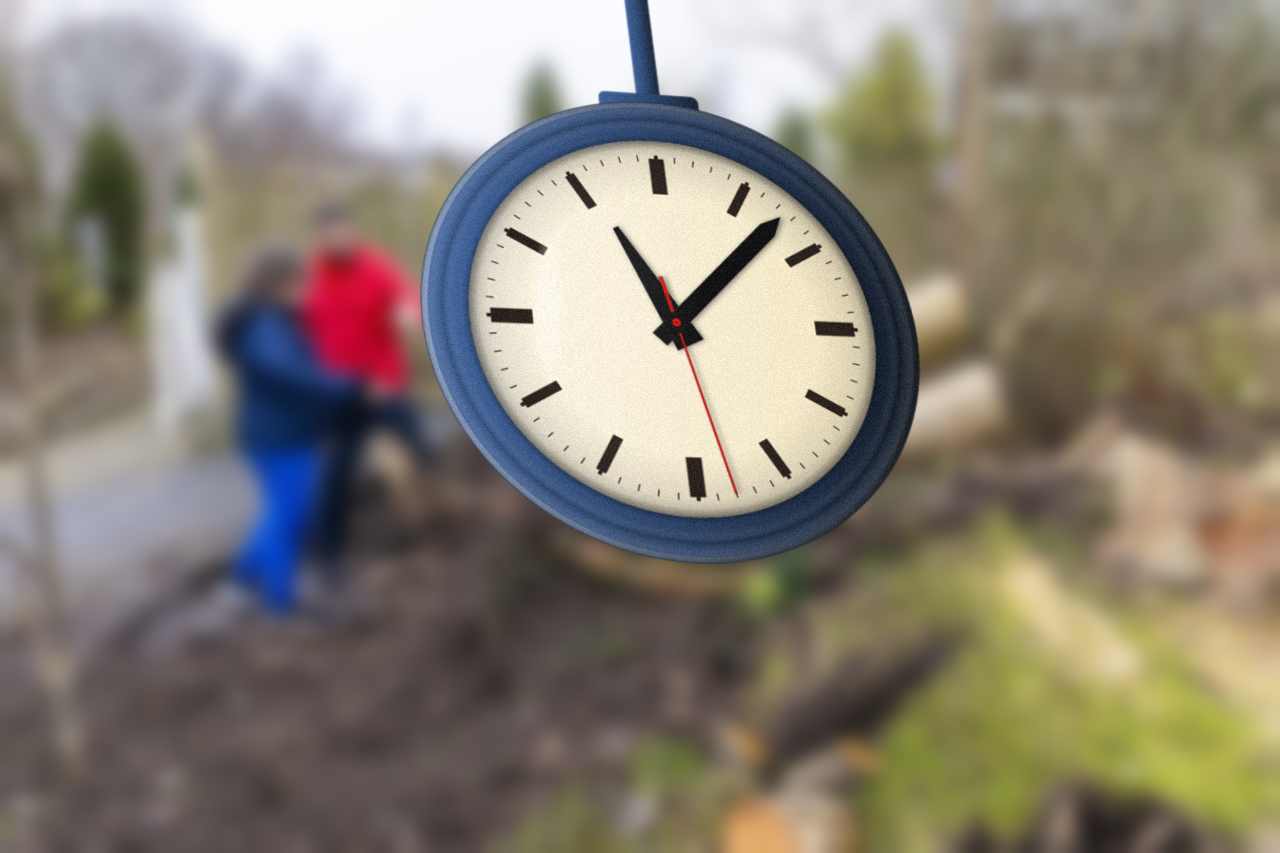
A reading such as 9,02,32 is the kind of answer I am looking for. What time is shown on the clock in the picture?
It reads 11,07,28
